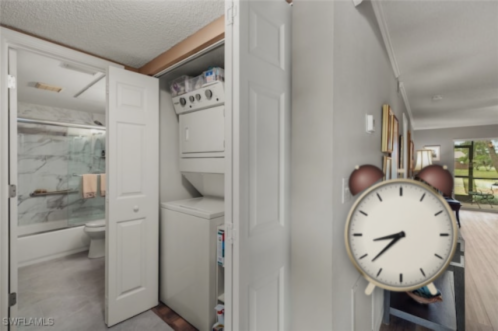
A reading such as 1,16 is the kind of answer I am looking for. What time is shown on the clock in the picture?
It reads 8,38
